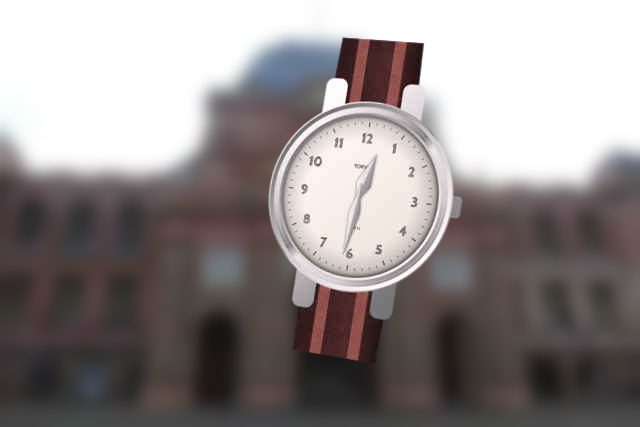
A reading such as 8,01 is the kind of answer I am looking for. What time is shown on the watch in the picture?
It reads 12,31
